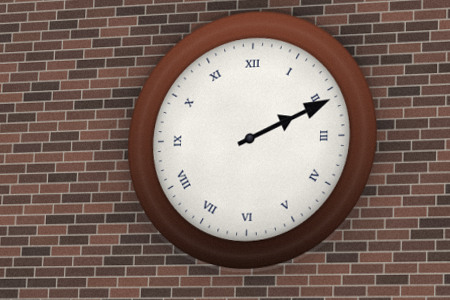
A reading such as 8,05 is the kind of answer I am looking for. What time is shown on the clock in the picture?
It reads 2,11
